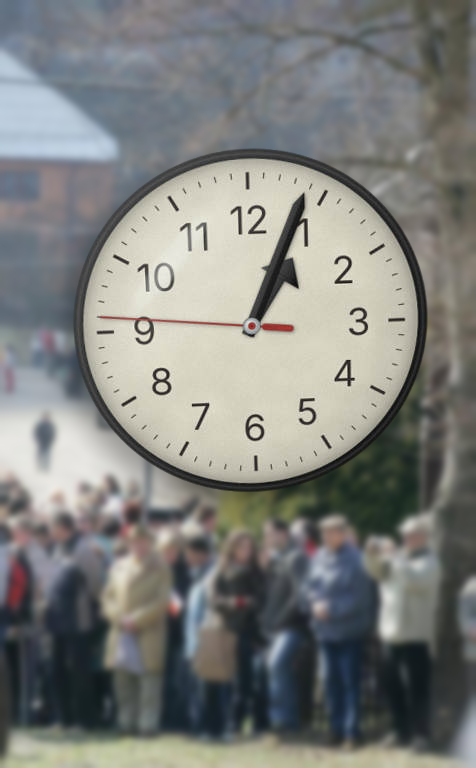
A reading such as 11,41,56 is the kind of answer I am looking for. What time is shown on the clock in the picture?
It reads 1,03,46
